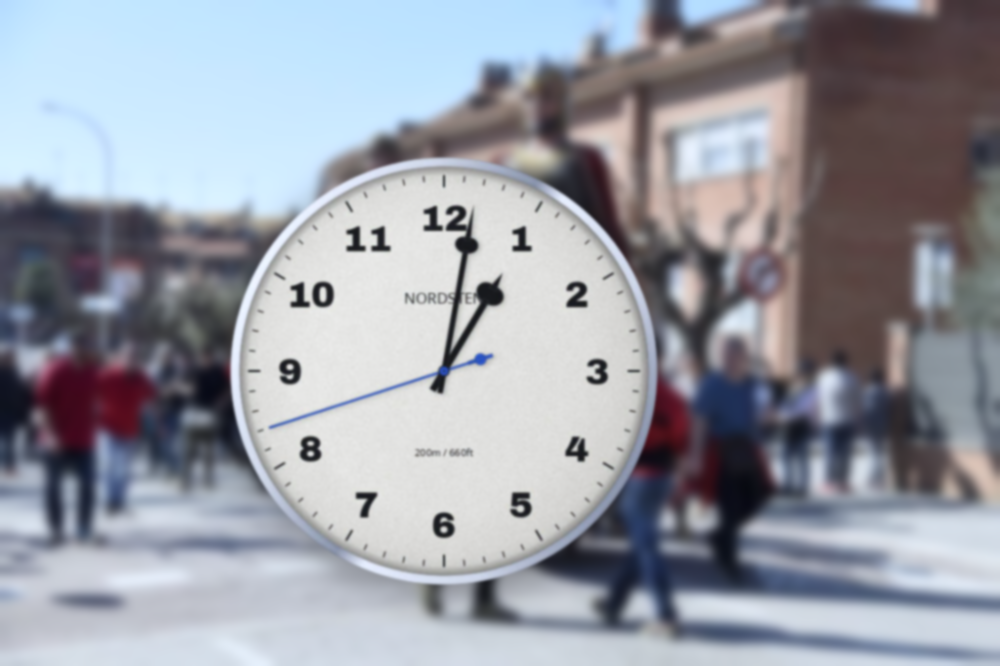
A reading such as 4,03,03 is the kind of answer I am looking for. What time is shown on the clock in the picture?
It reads 1,01,42
